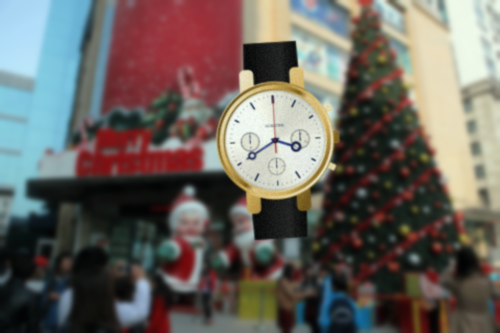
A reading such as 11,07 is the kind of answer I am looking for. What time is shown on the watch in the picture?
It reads 3,40
